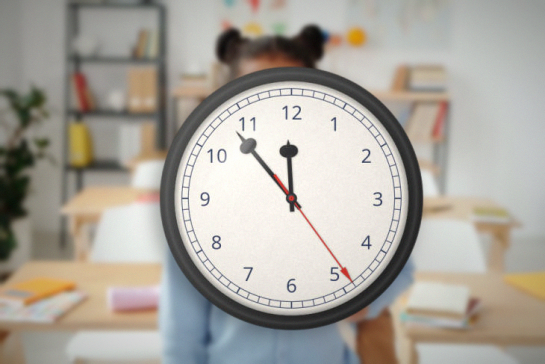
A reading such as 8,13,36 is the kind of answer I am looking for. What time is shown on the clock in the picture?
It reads 11,53,24
